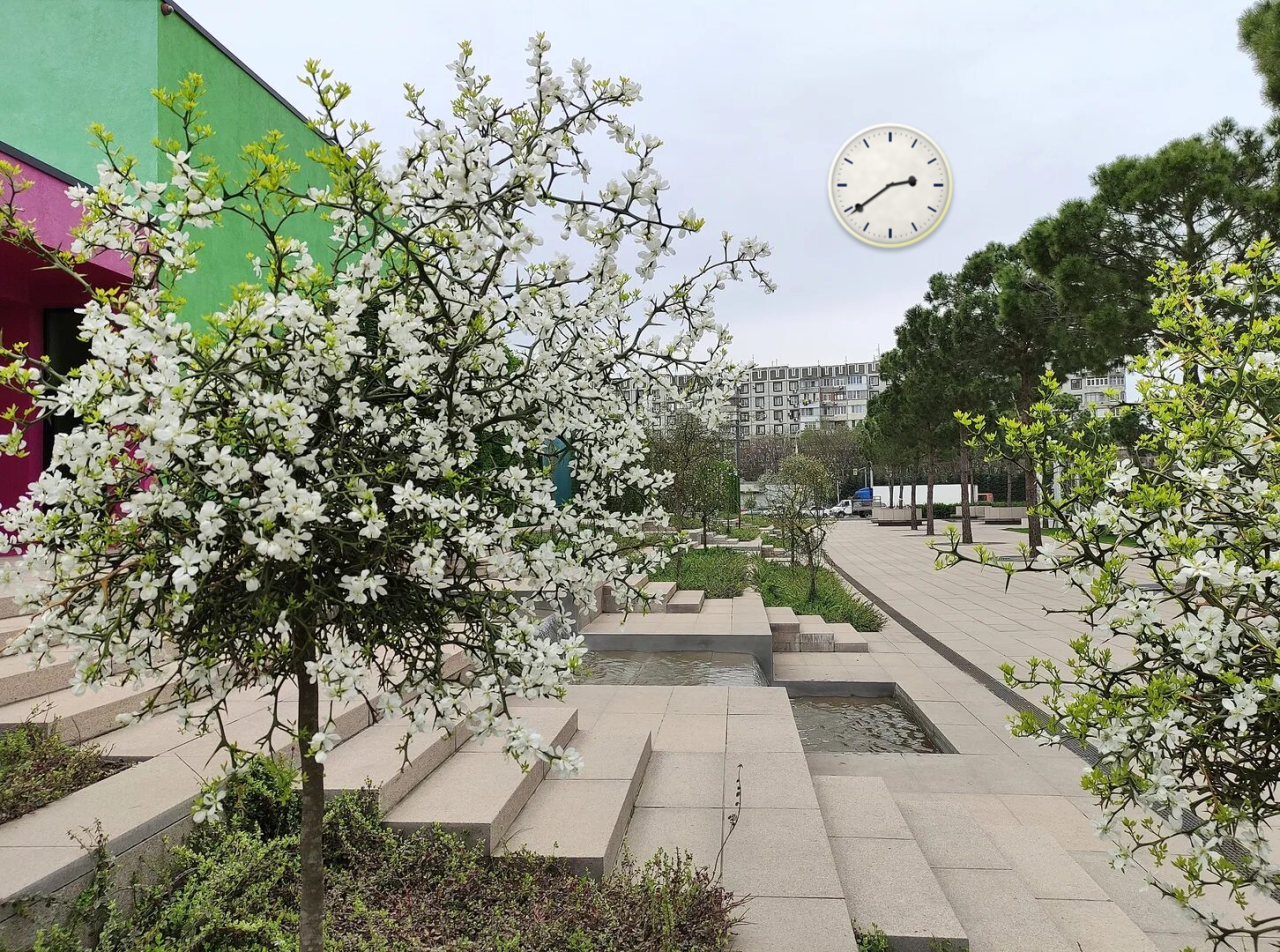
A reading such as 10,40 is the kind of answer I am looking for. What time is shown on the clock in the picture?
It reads 2,39
